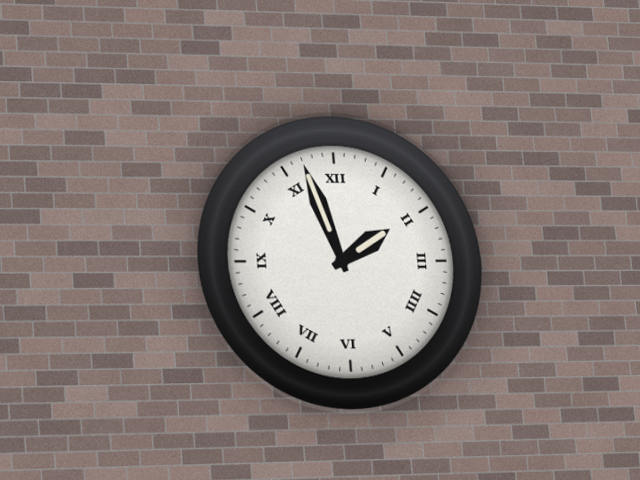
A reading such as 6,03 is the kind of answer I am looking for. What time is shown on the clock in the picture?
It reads 1,57
